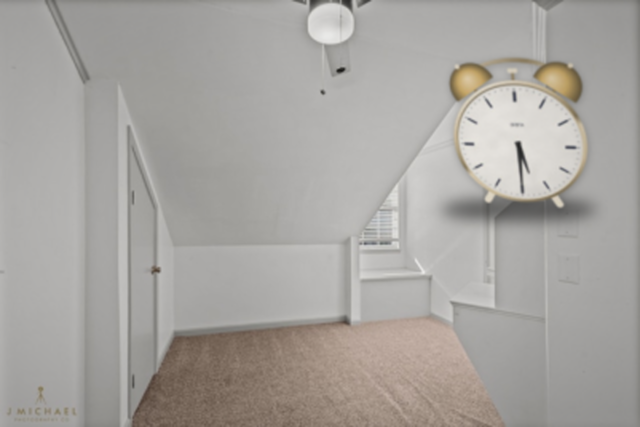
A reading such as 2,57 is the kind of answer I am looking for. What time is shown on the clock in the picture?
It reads 5,30
